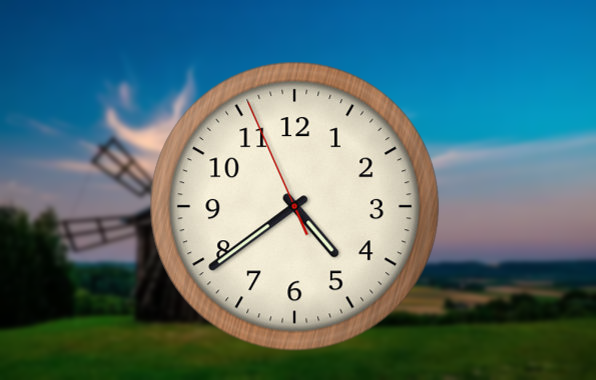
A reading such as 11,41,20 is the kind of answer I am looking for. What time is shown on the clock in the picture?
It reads 4,38,56
